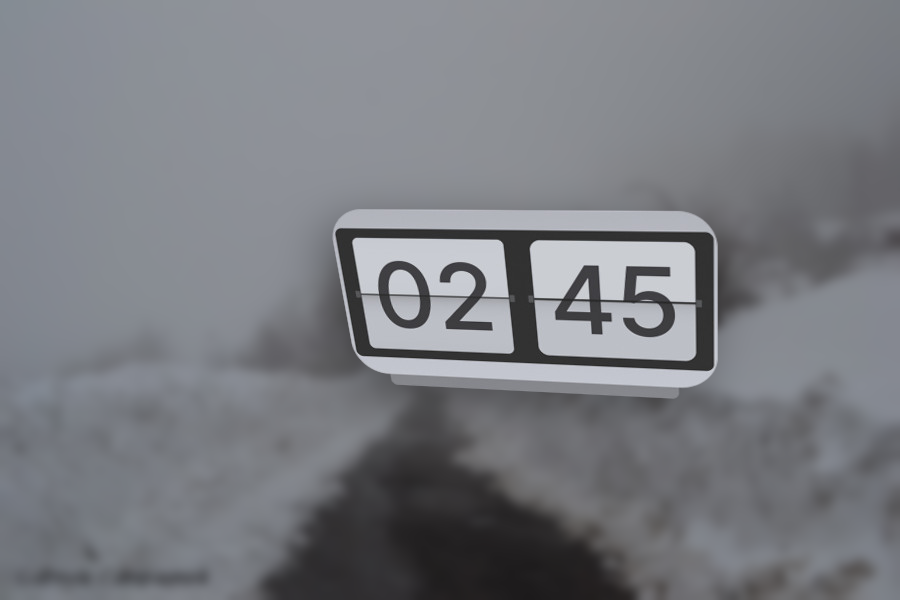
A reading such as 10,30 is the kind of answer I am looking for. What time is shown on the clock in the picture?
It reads 2,45
